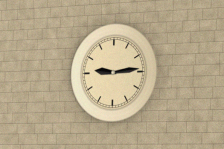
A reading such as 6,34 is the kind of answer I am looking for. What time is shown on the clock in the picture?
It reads 9,14
